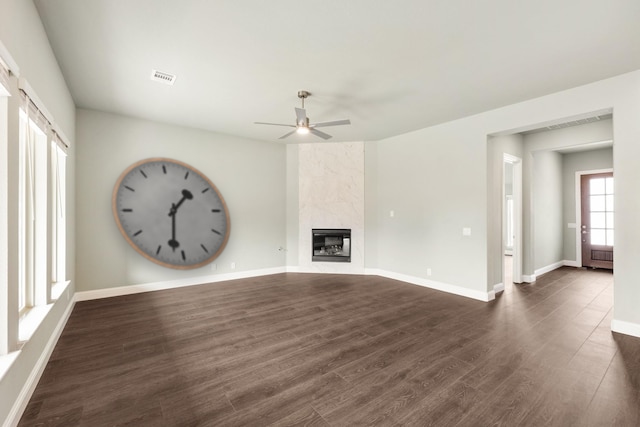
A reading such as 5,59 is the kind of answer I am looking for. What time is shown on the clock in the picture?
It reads 1,32
